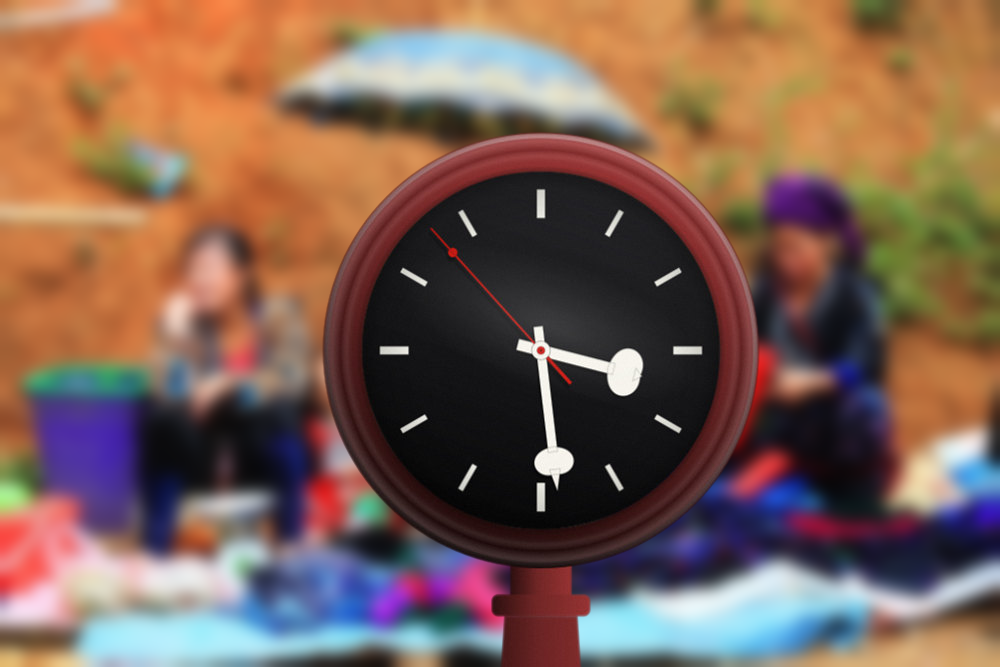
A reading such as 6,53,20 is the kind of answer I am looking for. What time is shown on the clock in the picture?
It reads 3,28,53
